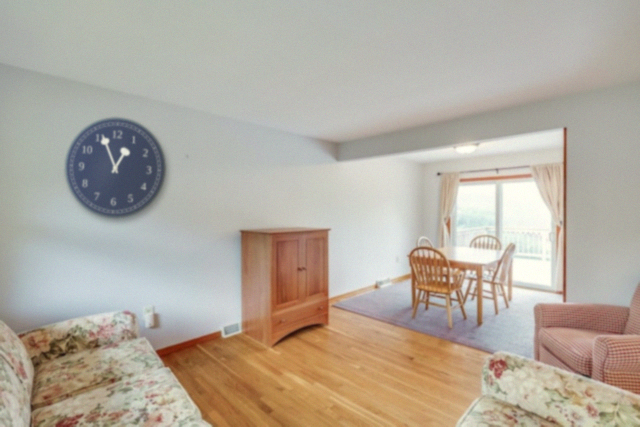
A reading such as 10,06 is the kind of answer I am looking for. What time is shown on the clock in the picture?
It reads 12,56
